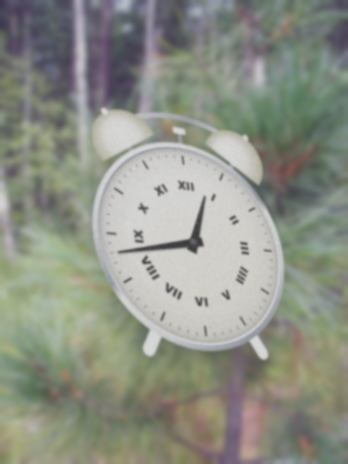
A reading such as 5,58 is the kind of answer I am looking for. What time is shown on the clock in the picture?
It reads 12,43
